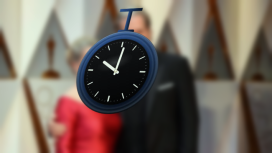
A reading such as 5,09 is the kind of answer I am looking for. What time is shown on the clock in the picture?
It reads 10,01
